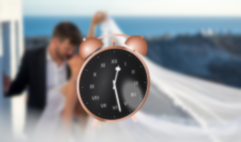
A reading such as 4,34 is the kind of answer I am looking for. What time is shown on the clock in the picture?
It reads 12,28
